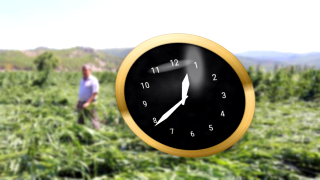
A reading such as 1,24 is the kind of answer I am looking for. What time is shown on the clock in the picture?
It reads 12,39
